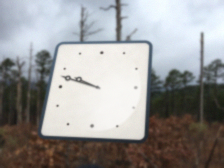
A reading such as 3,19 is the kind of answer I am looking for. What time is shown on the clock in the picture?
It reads 9,48
